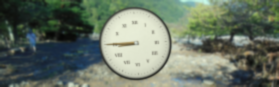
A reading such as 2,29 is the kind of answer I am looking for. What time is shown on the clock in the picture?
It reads 8,45
